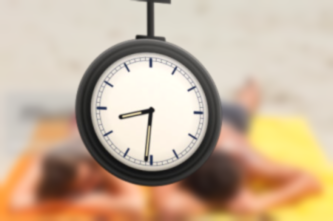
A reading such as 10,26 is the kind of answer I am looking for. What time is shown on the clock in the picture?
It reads 8,31
